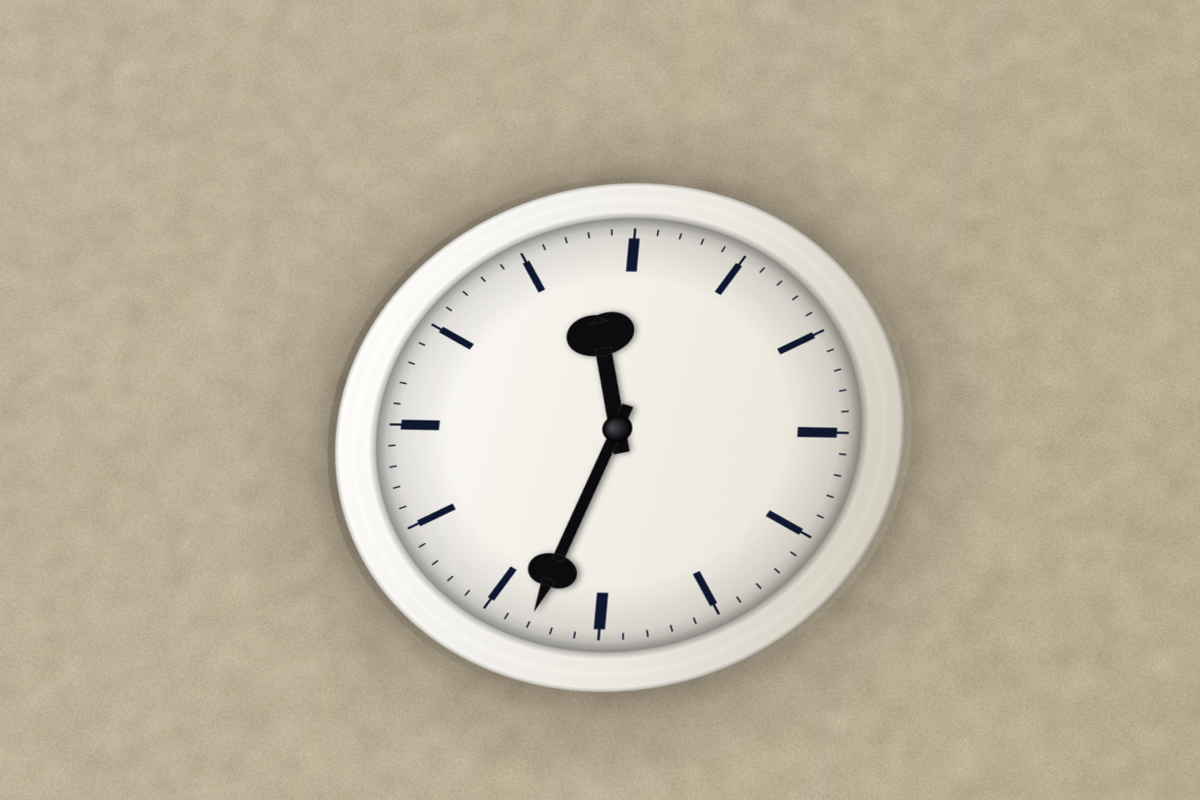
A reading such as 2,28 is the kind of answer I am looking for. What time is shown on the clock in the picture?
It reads 11,33
